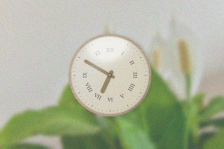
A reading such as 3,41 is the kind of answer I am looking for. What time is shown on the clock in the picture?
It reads 6,50
